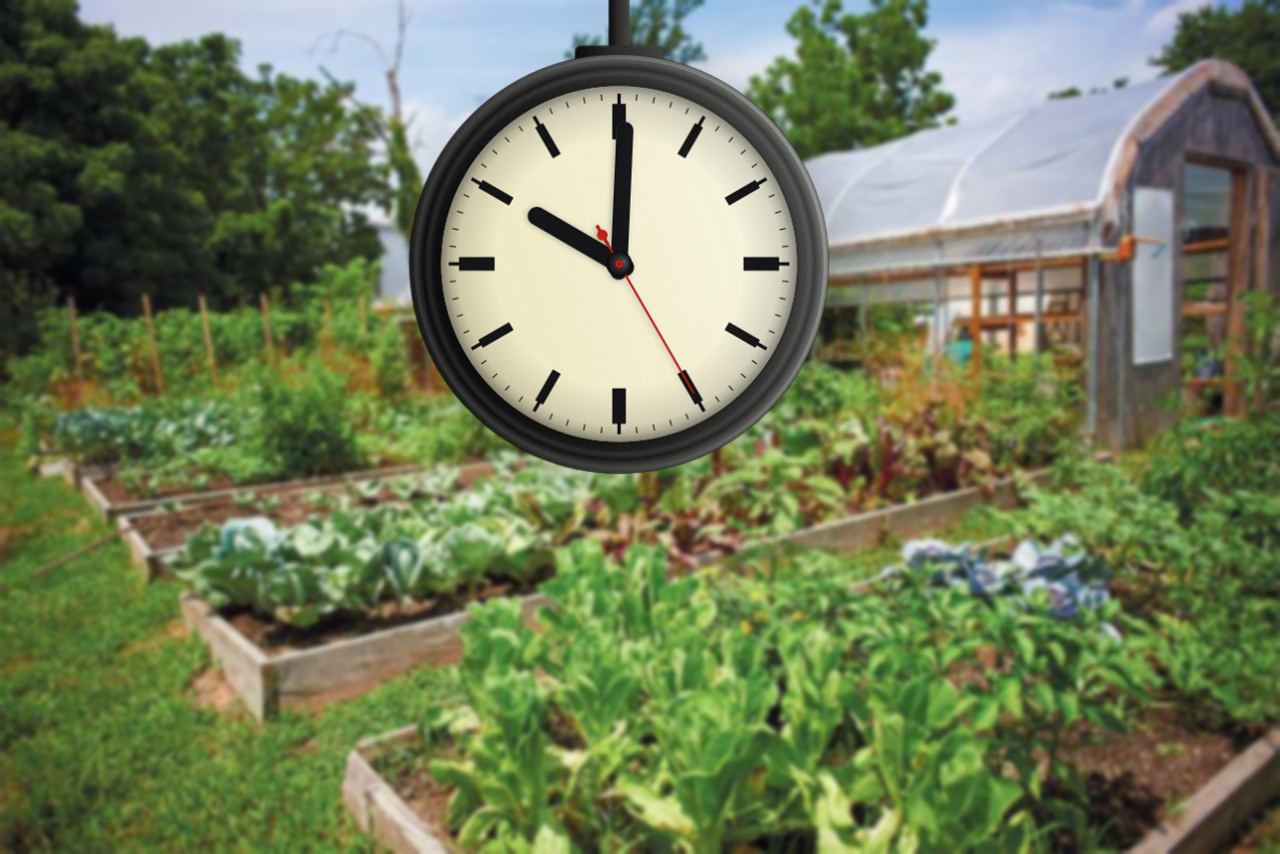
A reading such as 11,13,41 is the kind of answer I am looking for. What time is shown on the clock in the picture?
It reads 10,00,25
